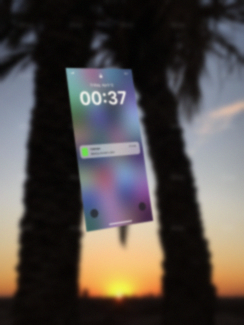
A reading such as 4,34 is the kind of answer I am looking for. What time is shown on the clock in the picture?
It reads 0,37
